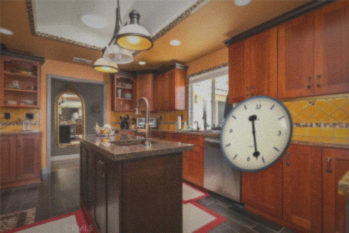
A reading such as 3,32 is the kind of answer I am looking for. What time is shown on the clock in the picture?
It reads 11,27
